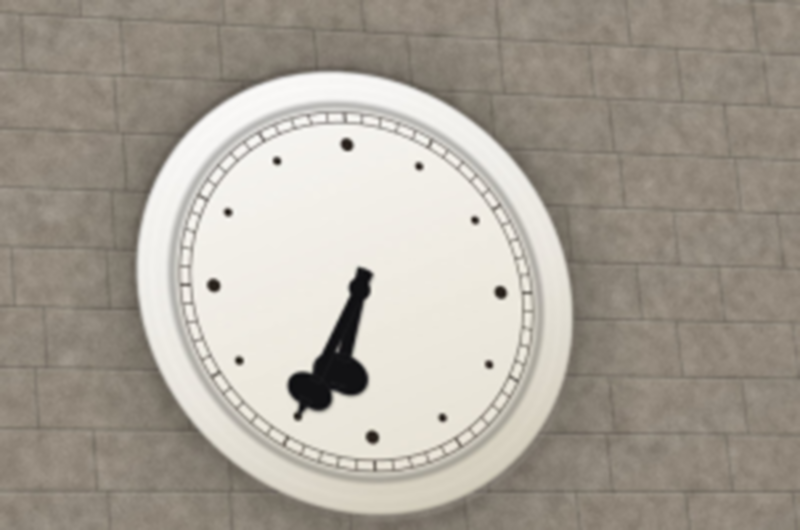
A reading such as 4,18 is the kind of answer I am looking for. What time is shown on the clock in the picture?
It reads 6,35
